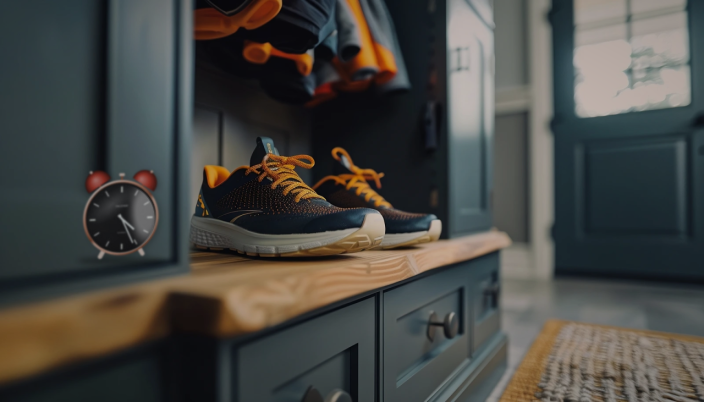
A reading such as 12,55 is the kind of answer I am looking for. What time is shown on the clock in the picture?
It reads 4,26
